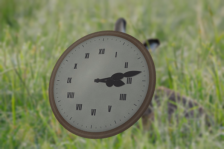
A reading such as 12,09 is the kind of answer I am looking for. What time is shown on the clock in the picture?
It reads 3,13
